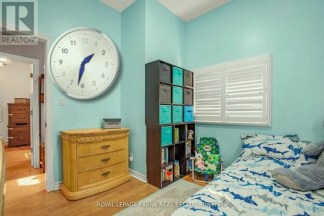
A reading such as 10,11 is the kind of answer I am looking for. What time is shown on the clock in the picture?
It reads 1,32
